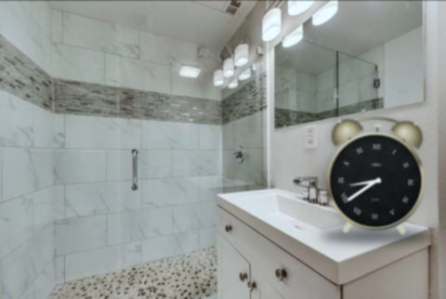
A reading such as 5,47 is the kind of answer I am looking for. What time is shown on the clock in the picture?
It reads 8,39
